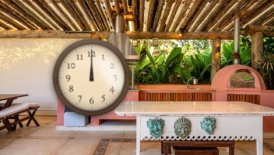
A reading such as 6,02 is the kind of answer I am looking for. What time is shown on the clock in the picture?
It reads 12,00
